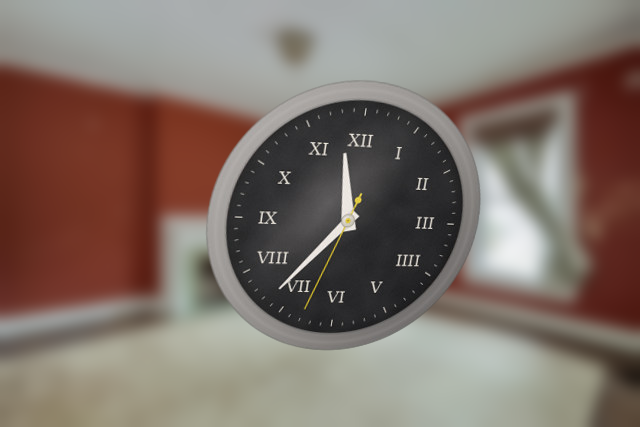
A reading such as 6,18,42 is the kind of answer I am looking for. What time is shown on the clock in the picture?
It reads 11,36,33
